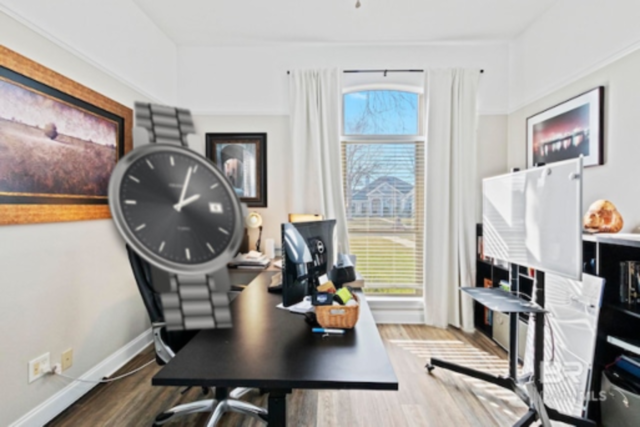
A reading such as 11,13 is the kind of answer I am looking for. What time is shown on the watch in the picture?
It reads 2,04
